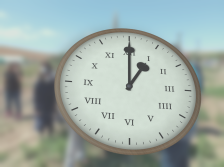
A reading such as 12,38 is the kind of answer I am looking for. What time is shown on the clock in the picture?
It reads 1,00
